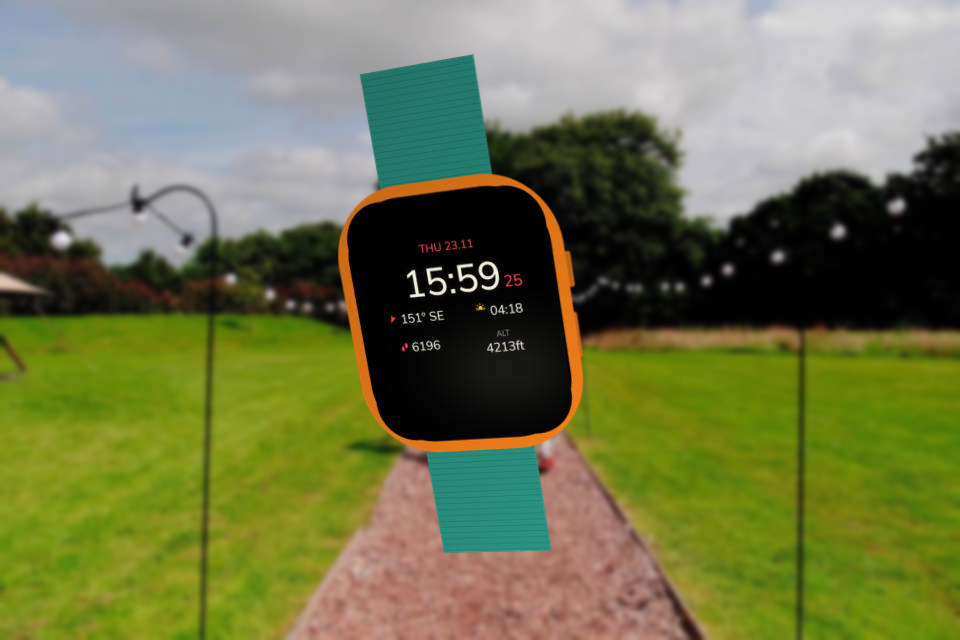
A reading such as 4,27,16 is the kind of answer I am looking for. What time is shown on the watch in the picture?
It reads 15,59,25
